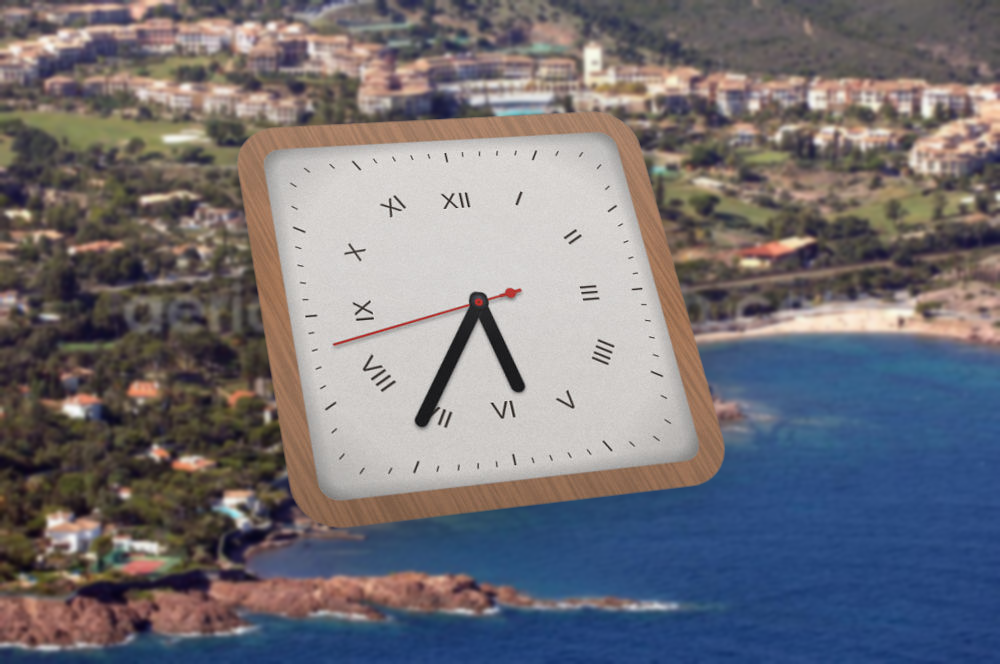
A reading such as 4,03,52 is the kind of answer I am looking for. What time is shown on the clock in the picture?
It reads 5,35,43
